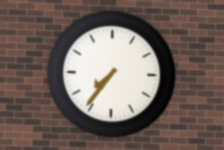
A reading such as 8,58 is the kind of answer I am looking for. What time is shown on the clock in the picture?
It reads 7,36
